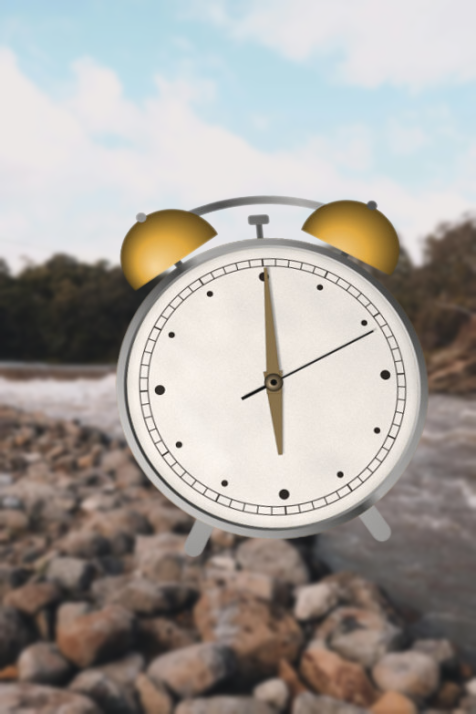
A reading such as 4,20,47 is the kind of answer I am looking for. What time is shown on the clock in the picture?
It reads 6,00,11
